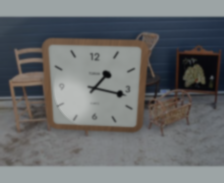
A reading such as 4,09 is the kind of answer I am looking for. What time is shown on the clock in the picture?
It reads 1,17
